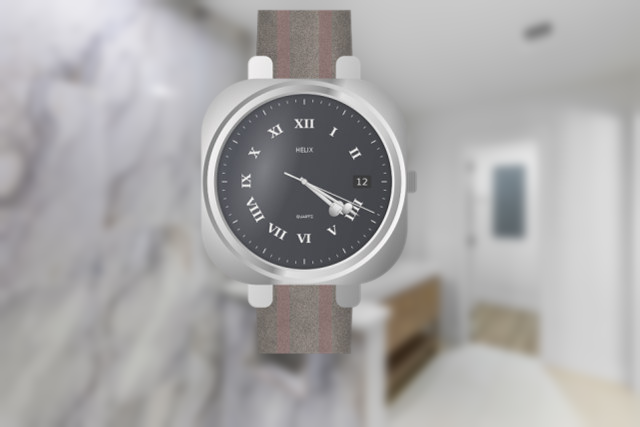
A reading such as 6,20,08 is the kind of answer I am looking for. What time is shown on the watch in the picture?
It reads 4,20,19
